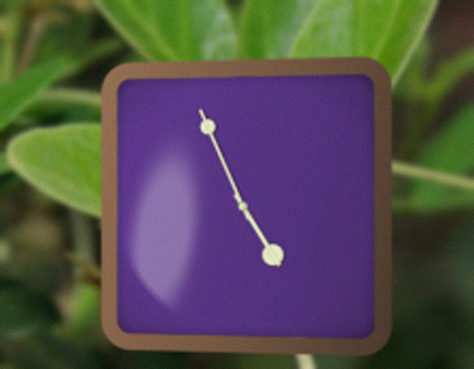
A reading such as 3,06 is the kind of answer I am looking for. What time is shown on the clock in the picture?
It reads 4,56
